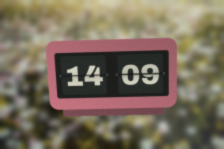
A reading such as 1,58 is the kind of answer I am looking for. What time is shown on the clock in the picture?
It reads 14,09
